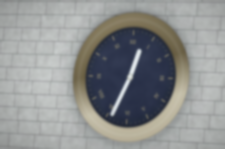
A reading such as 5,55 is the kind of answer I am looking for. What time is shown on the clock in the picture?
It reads 12,34
